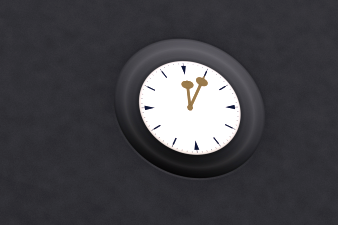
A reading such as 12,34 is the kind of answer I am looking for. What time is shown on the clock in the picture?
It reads 12,05
